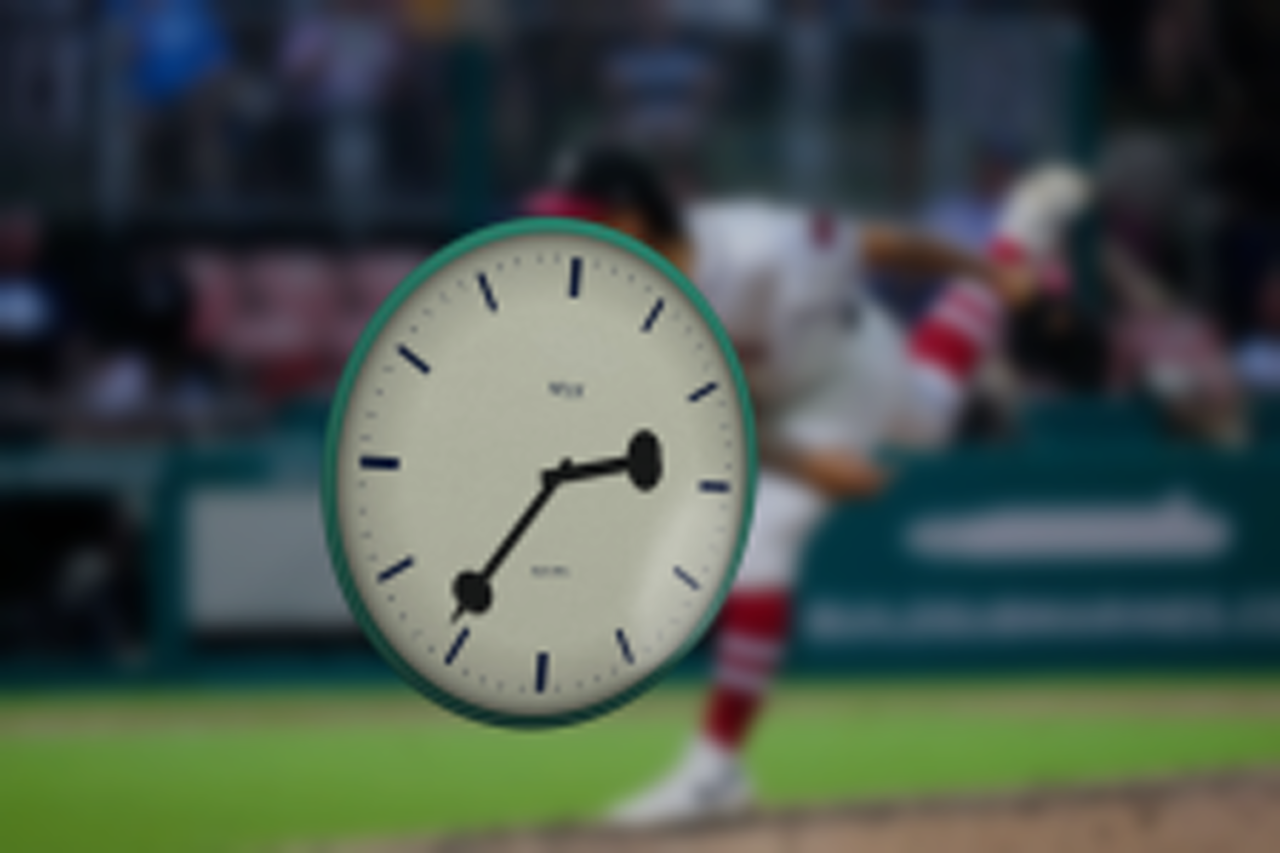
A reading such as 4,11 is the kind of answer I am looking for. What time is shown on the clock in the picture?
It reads 2,36
